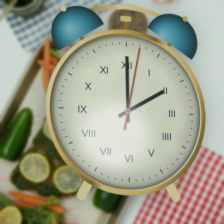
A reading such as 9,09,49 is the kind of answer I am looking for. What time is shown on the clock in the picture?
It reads 2,00,02
